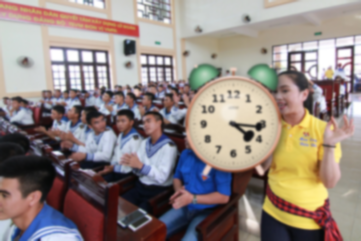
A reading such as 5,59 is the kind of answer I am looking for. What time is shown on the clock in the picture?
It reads 4,16
